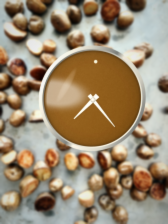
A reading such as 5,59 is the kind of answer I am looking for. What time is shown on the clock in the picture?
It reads 7,23
